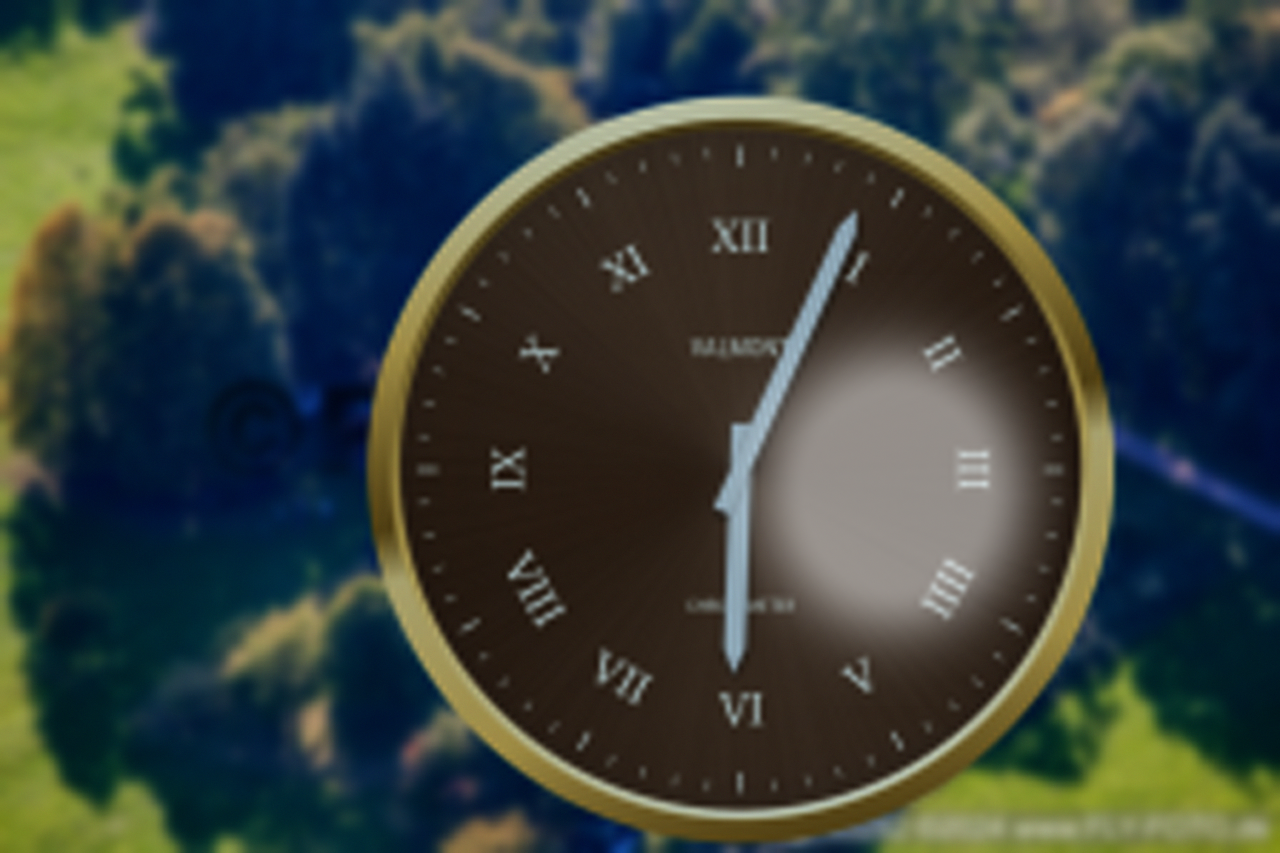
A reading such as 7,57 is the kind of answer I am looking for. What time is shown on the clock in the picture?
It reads 6,04
